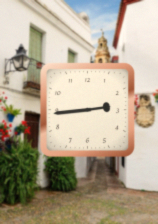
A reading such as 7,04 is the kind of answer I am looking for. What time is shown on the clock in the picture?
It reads 2,44
